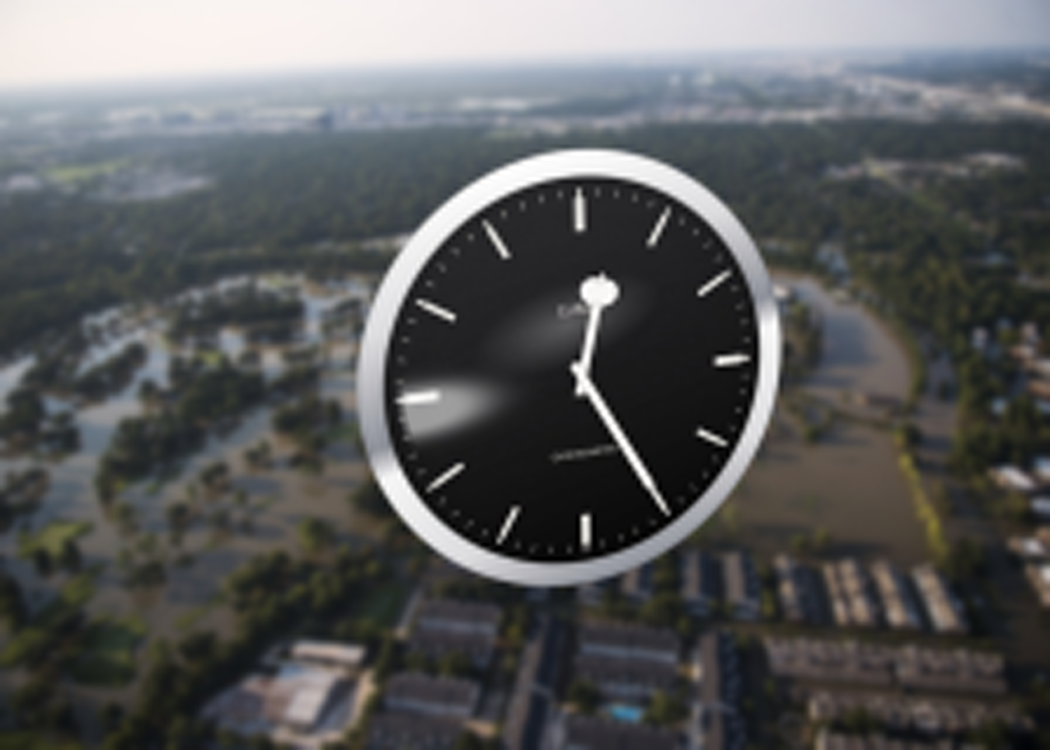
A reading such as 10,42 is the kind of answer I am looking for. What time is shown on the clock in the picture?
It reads 12,25
